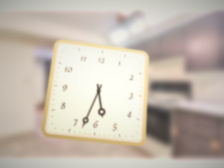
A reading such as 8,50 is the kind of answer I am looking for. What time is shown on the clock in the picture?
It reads 5,33
